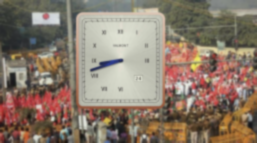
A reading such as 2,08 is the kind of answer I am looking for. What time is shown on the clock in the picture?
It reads 8,42
